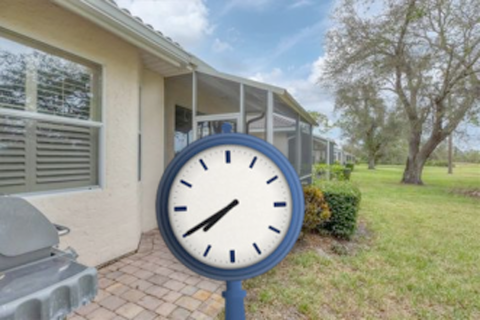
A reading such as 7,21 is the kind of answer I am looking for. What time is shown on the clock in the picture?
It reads 7,40
